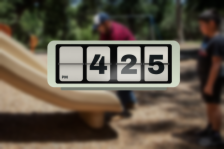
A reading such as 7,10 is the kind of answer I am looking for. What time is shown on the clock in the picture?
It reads 4,25
